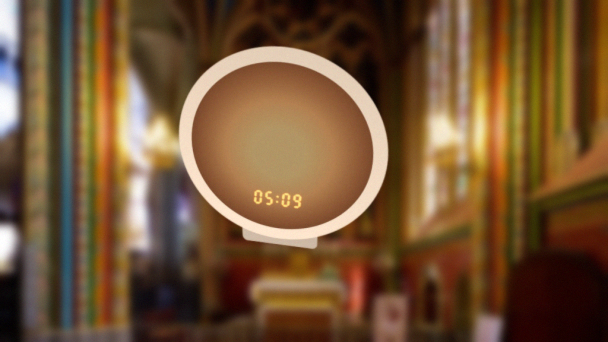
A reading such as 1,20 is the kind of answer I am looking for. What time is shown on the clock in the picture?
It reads 5,09
